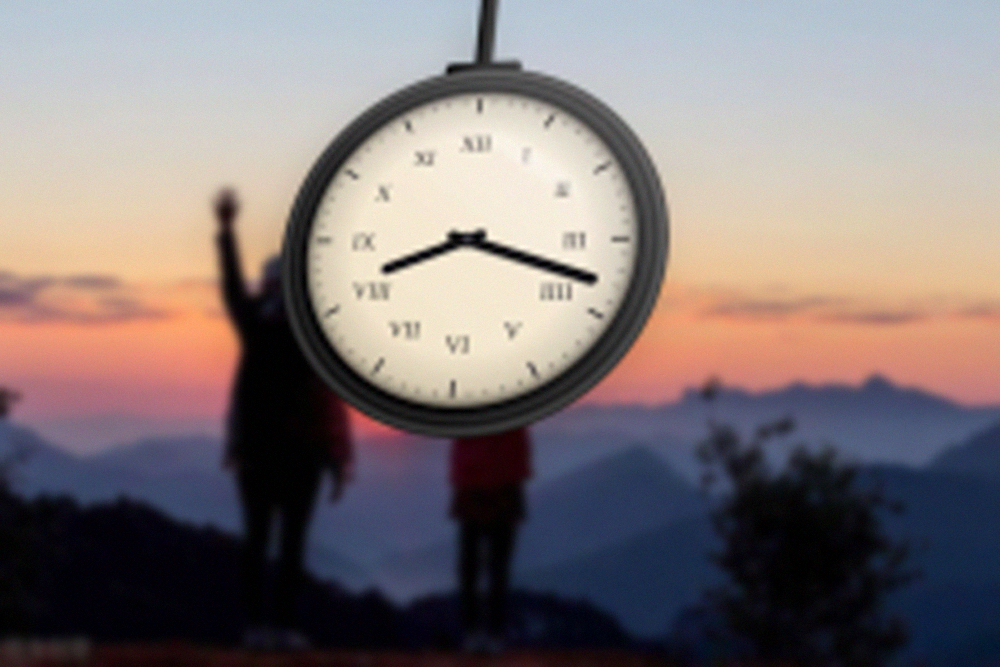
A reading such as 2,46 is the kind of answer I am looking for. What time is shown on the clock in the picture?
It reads 8,18
